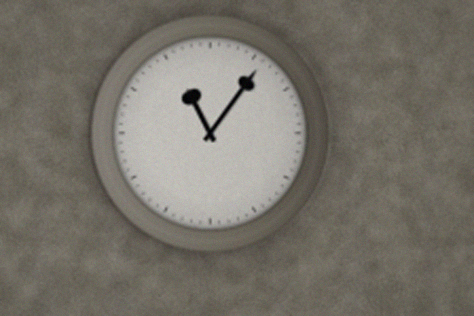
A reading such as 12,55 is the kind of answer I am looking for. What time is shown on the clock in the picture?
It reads 11,06
